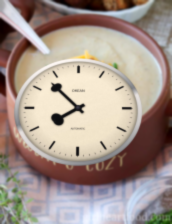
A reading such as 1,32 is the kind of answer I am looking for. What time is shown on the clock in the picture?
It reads 7,53
